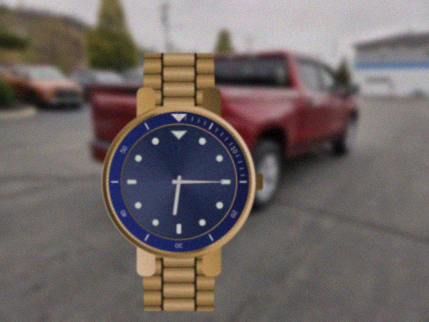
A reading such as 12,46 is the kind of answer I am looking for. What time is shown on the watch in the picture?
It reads 6,15
